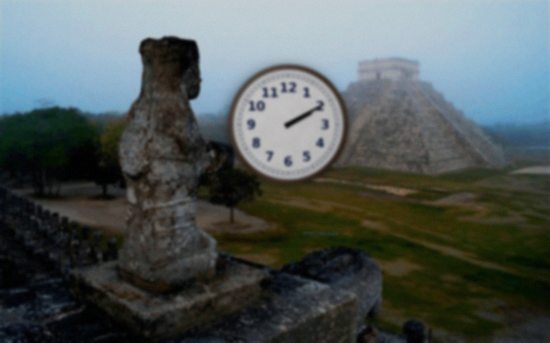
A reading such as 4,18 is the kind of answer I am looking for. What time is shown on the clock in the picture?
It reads 2,10
